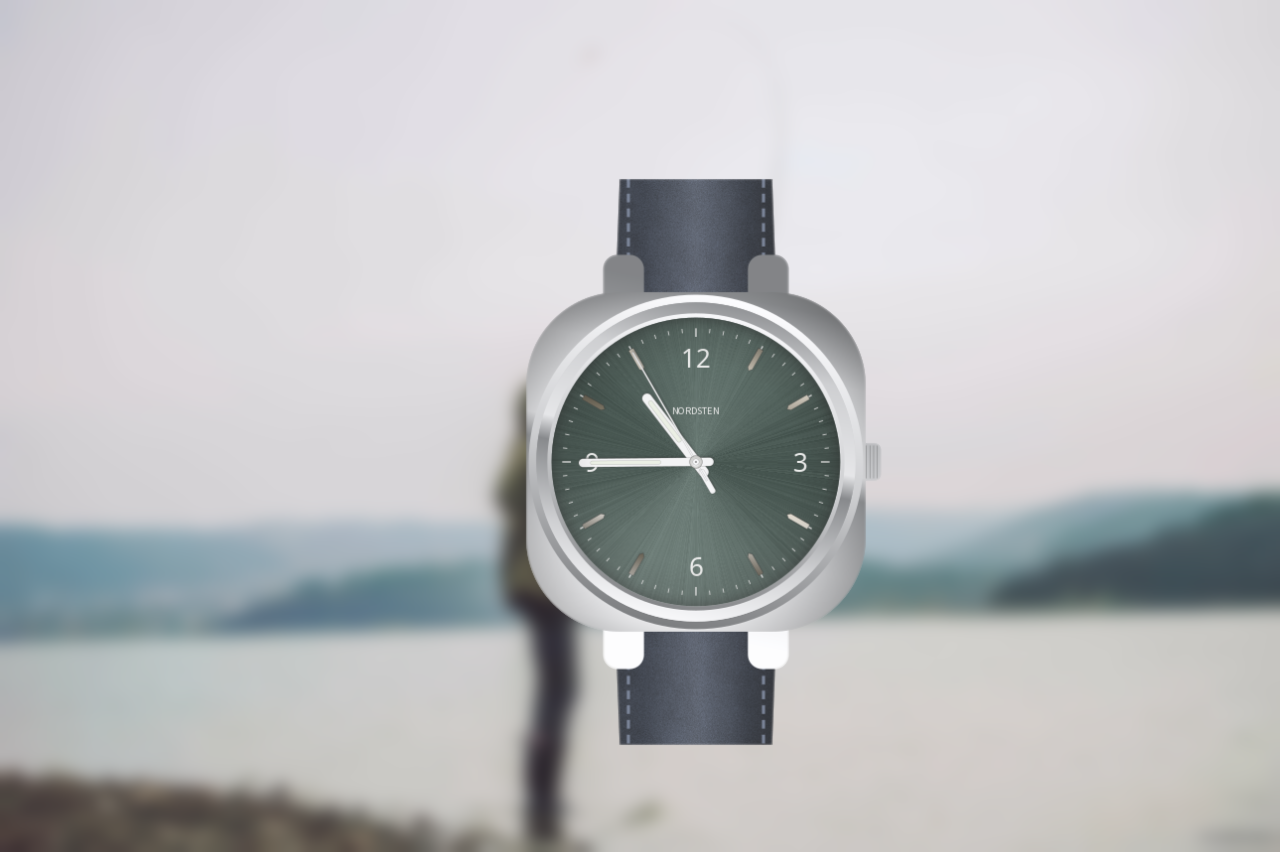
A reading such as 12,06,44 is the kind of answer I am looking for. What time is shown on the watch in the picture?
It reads 10,44,55
